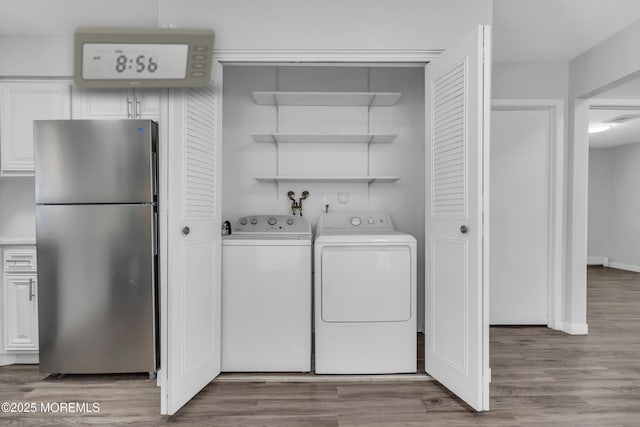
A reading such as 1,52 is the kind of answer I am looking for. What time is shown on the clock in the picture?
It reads 8,56
